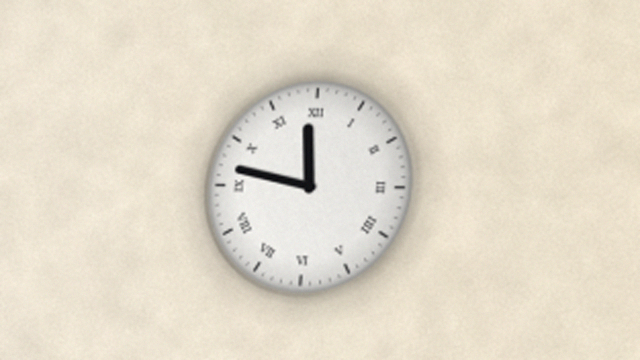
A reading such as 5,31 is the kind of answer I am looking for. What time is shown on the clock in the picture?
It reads 11,47
